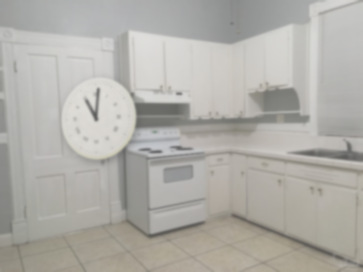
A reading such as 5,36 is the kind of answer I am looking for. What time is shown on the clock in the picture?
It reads 11,01
